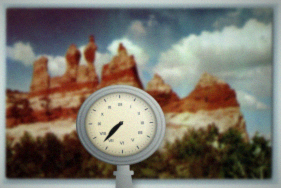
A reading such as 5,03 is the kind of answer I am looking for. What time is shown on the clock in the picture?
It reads 7,37
